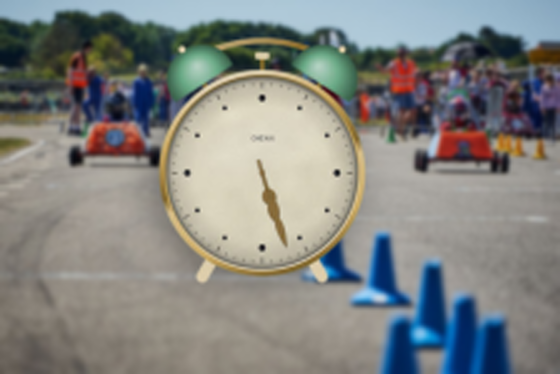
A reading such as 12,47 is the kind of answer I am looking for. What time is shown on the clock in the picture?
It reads 5,27
